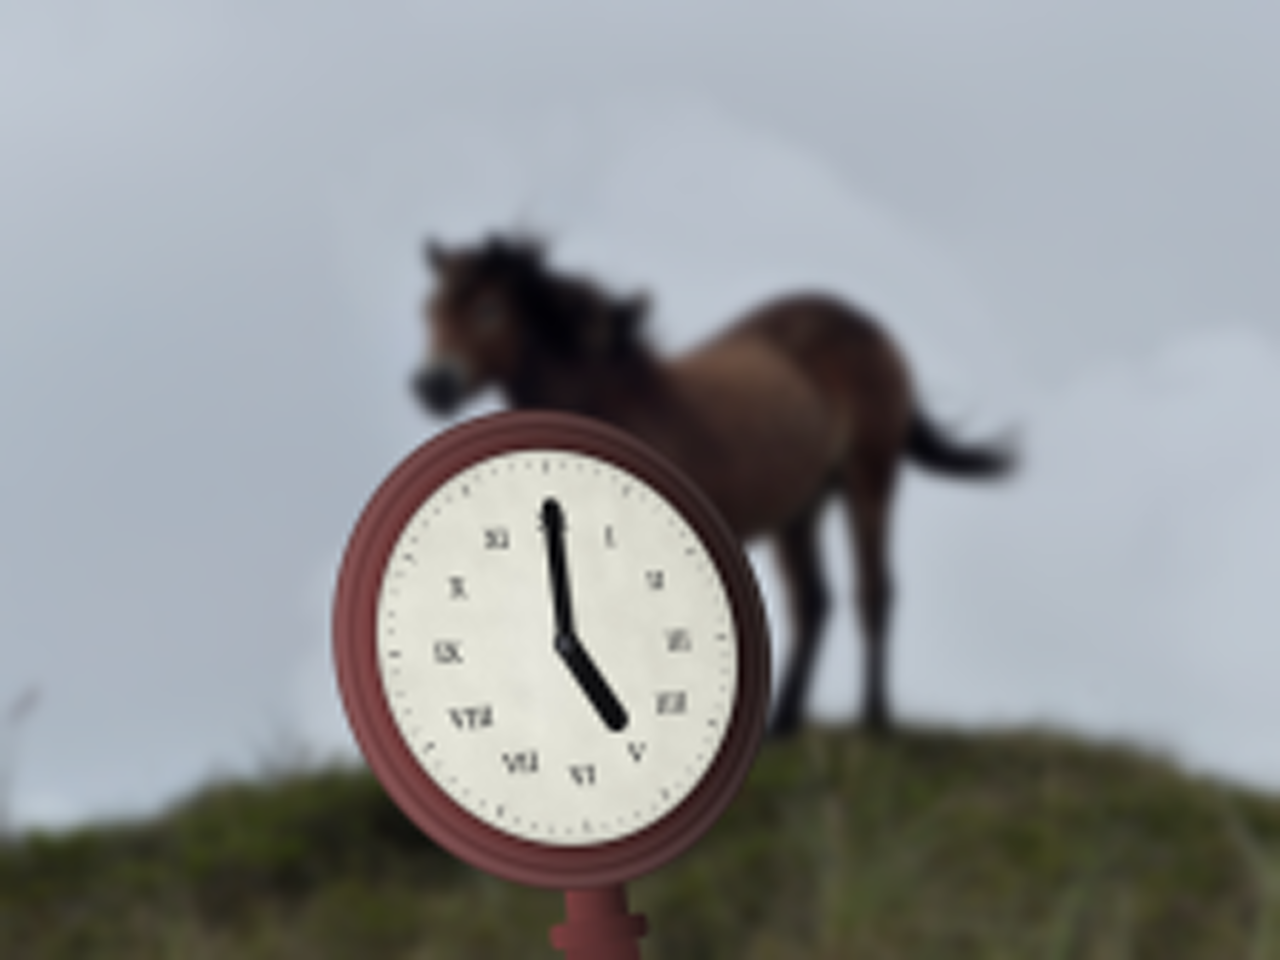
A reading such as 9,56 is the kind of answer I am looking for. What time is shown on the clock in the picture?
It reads 5,00
